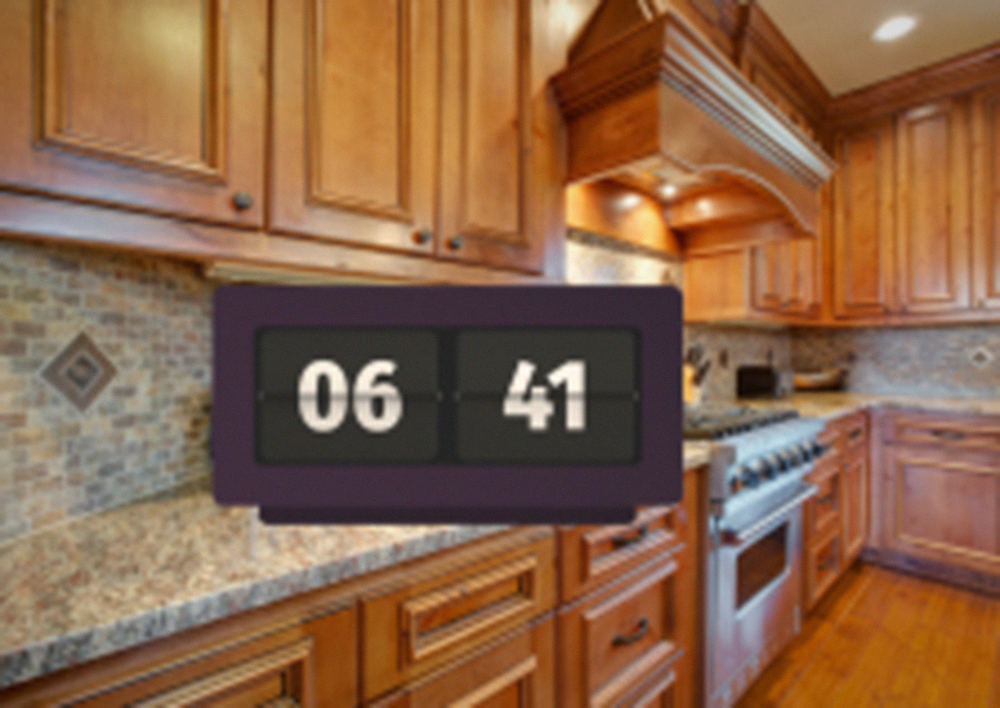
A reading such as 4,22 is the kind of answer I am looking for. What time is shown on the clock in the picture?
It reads 6,41
